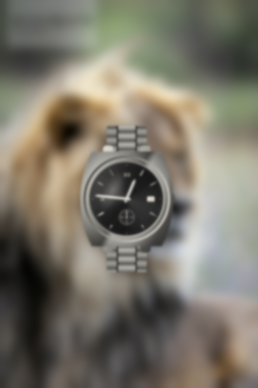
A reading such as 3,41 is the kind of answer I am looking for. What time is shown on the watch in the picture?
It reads 12,46
